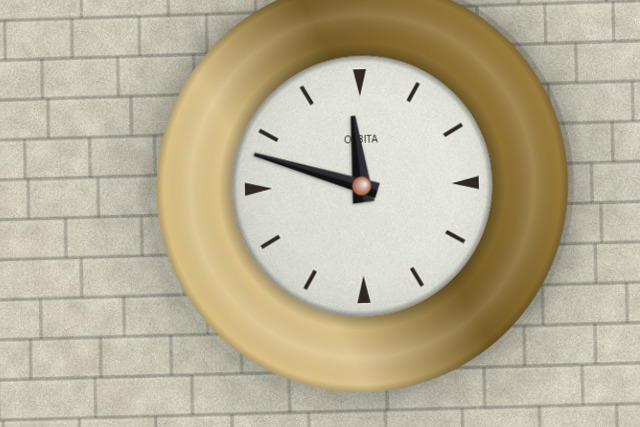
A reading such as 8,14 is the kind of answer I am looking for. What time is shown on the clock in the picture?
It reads 11,48
